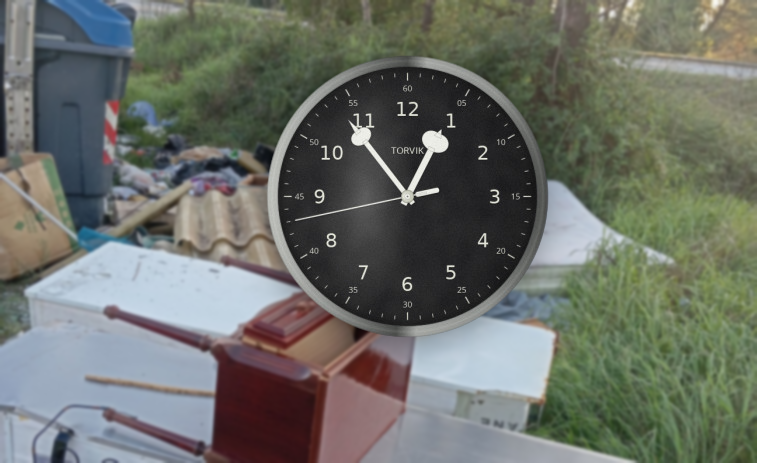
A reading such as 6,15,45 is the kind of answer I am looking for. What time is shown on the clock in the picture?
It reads 12,53,43
